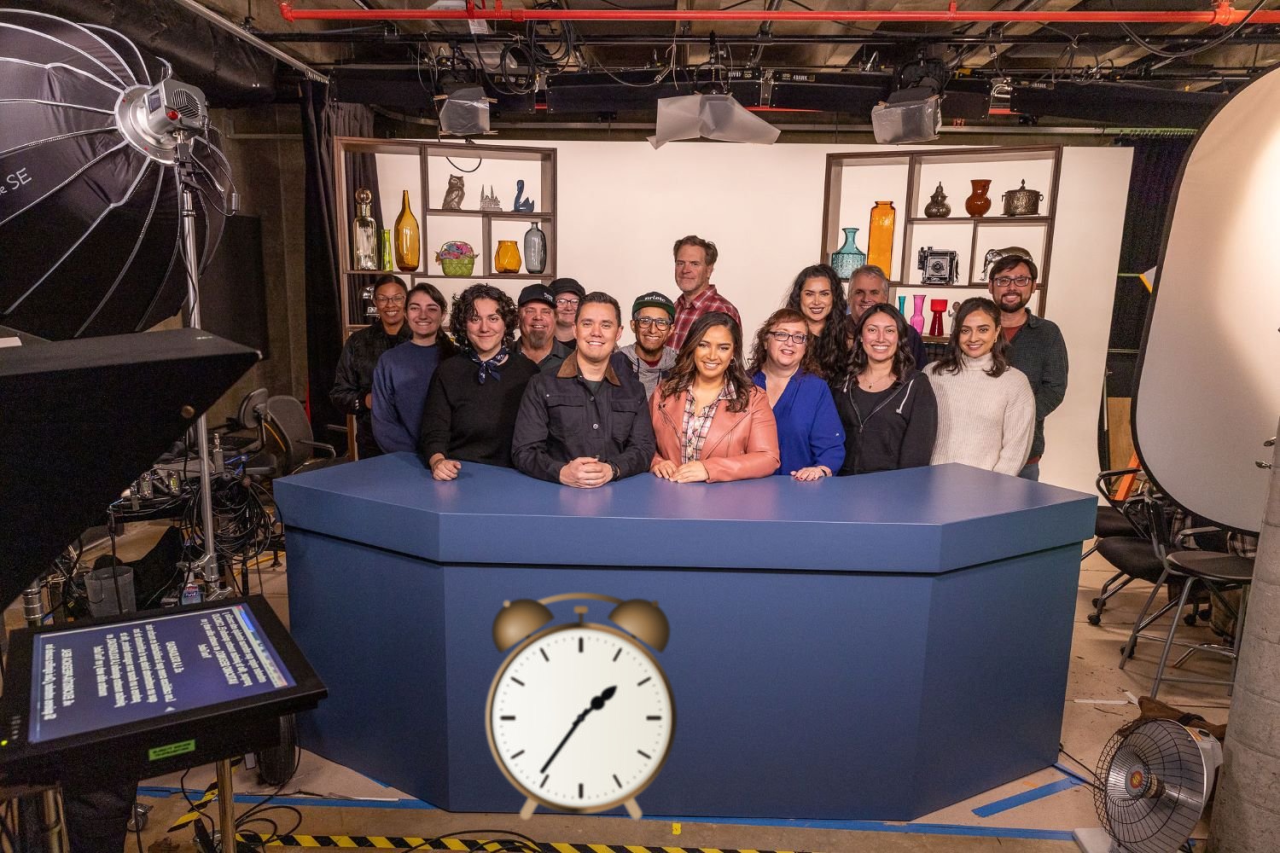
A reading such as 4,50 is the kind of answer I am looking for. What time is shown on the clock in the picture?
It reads 1,36
